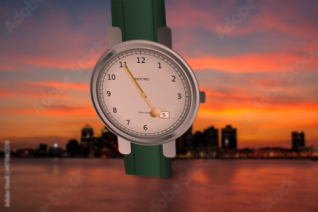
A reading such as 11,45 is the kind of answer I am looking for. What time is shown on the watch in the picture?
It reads 4,55
